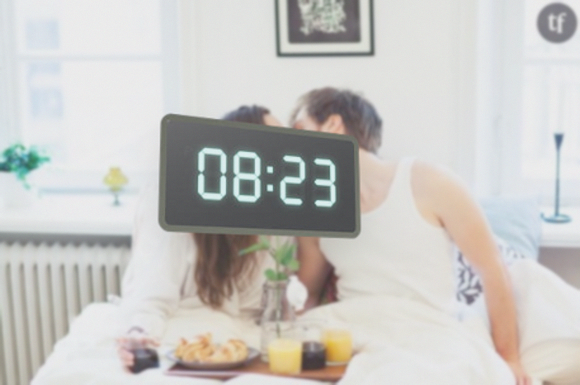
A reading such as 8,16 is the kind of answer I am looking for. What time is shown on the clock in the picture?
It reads 8,23
